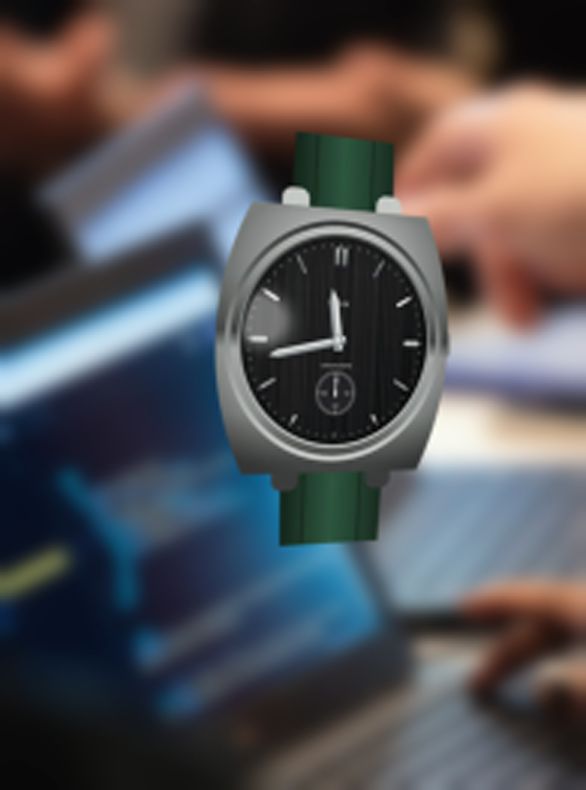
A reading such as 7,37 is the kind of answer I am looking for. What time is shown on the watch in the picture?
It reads 11,43
